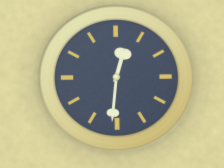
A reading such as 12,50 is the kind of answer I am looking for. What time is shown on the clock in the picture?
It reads 12,31
